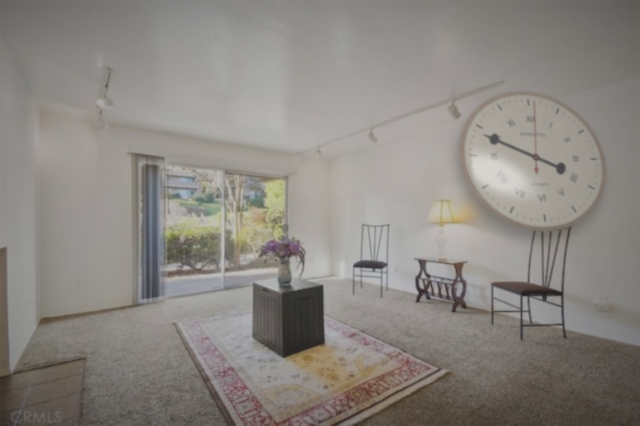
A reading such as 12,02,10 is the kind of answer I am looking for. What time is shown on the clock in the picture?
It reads 3,49,01
